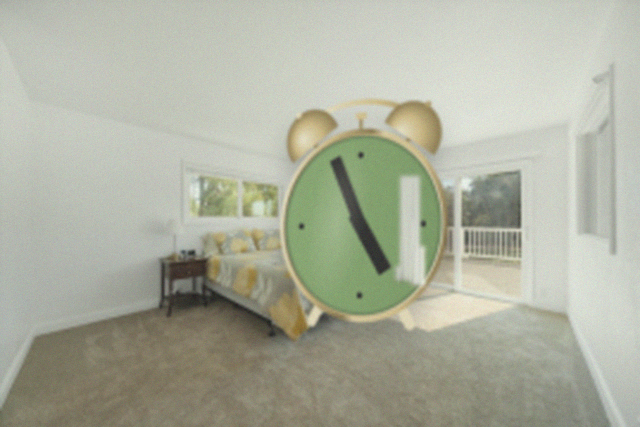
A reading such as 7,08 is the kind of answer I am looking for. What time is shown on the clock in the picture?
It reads 4,56
